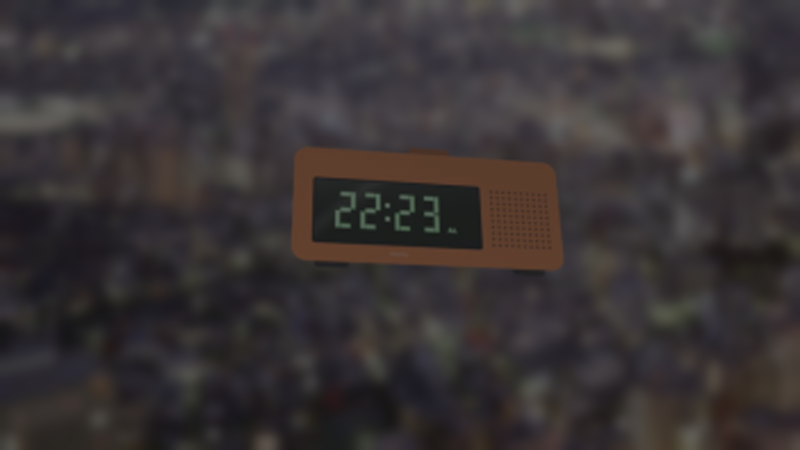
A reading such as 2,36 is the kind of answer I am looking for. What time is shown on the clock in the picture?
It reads 22,23
